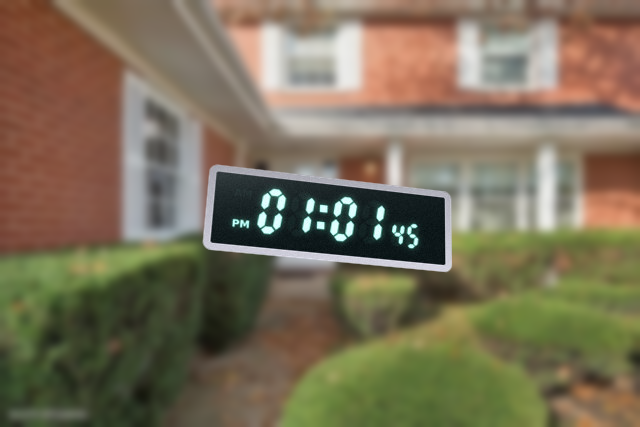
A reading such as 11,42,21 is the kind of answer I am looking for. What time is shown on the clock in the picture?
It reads 1,01,45
